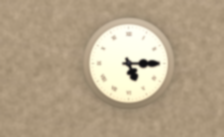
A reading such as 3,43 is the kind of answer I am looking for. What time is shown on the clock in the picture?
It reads 5,15
